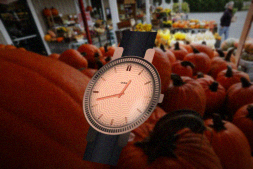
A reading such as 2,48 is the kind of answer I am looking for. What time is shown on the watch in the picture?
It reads 12,42
